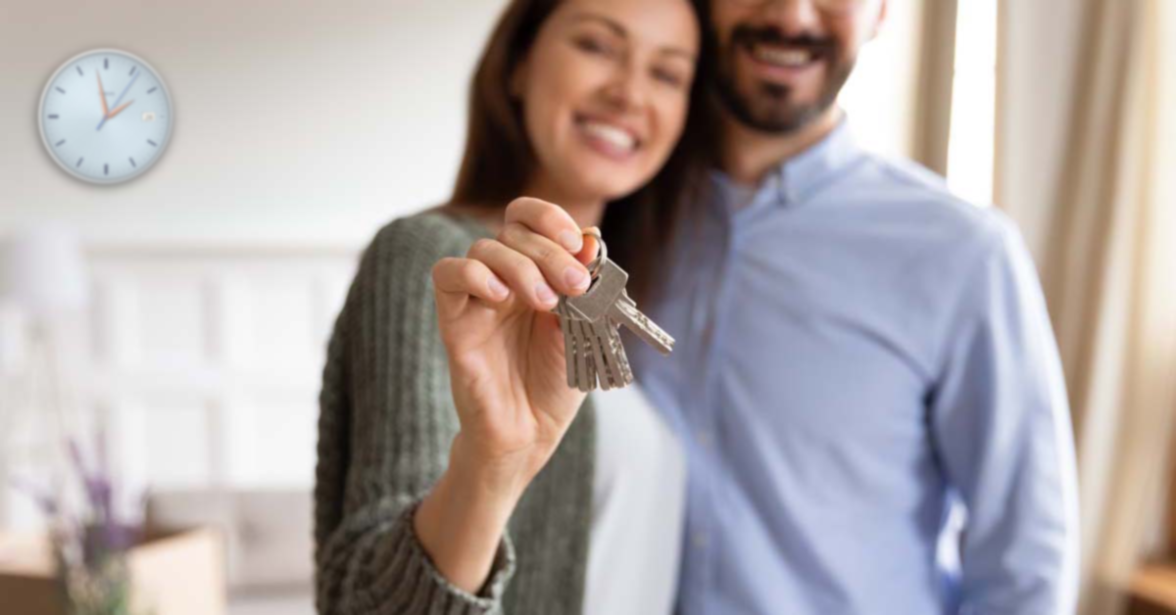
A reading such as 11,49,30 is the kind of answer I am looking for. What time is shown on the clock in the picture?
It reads 1,58,06
